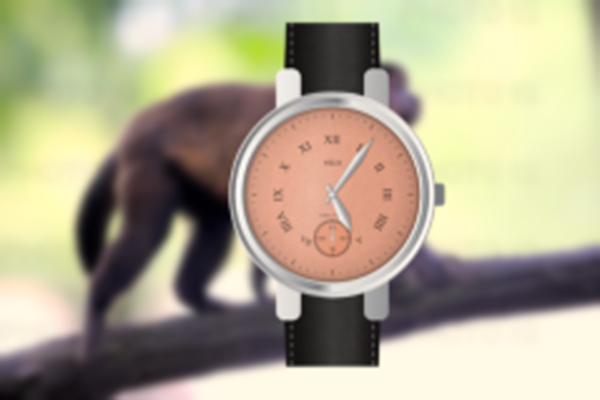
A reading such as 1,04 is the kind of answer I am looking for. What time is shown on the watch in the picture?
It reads 5,06
